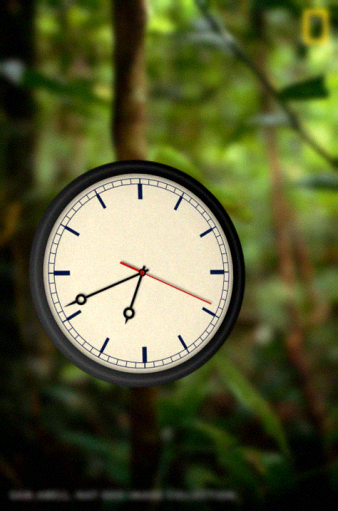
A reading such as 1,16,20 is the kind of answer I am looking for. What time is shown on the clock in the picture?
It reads 6,41,19
